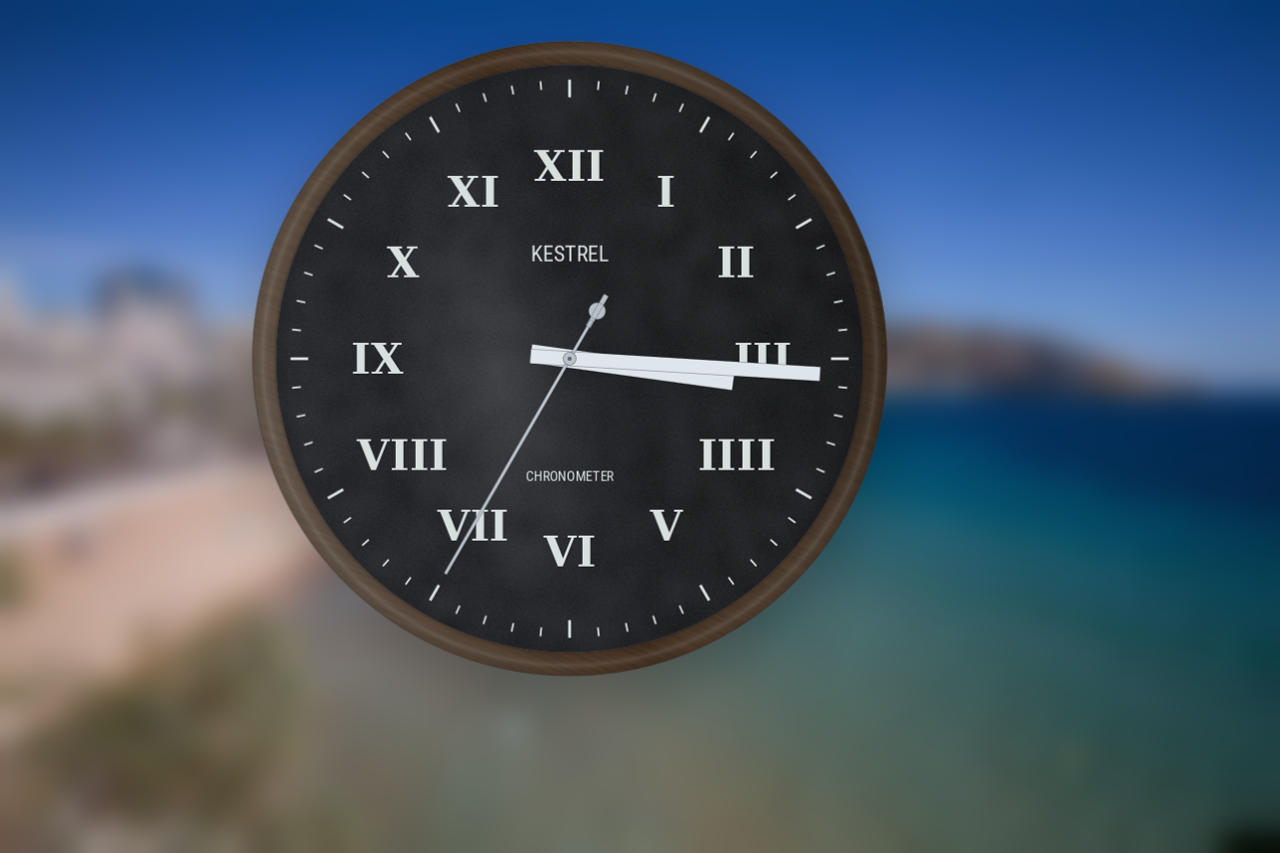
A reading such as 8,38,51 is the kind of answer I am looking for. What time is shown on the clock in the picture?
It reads 3,15,35
